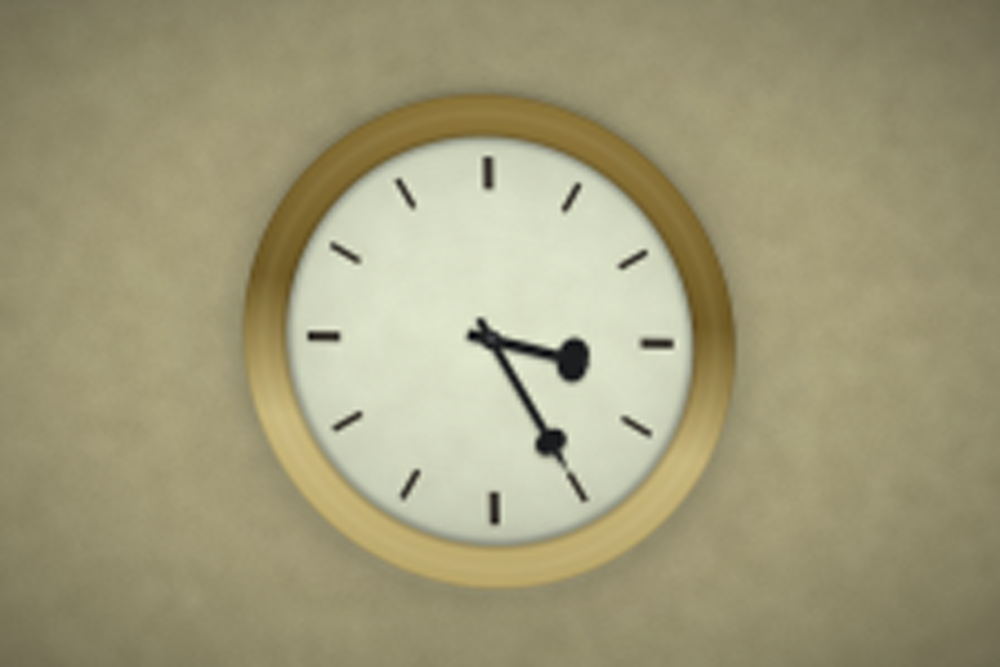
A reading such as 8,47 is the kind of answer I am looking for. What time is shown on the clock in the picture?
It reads 3,25
